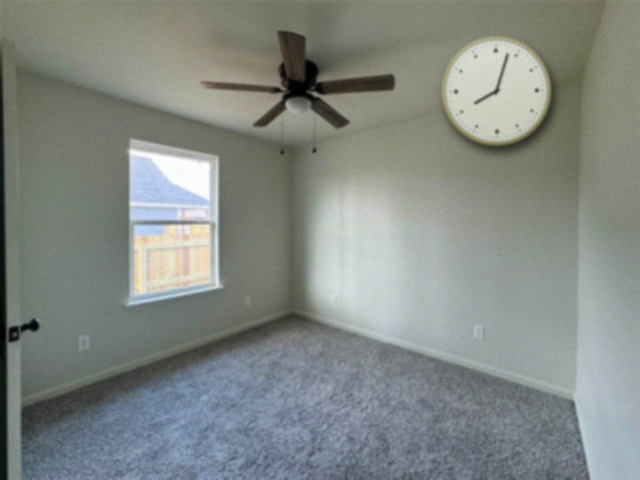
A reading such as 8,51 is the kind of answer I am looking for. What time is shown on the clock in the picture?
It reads 8,03
